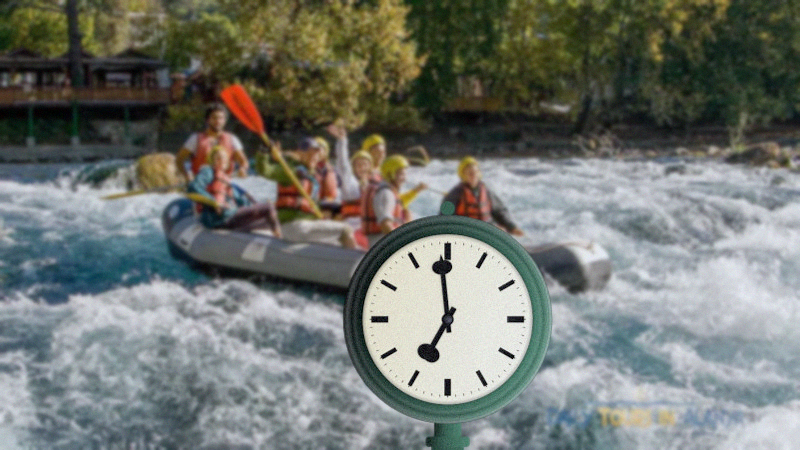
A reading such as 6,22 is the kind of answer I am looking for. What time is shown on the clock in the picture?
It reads 6,59
